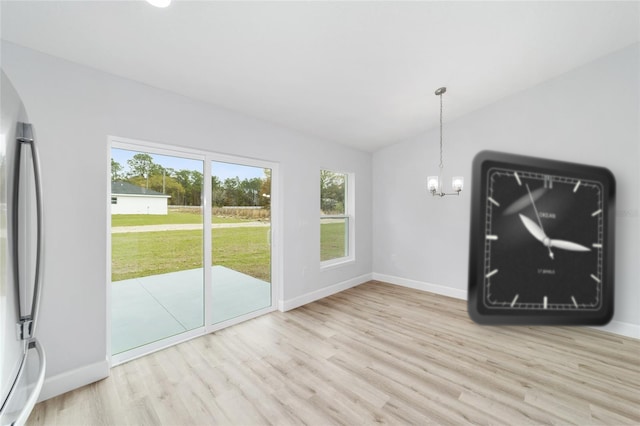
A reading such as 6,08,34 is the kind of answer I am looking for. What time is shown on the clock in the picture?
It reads 10,15,56
